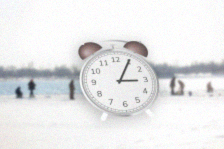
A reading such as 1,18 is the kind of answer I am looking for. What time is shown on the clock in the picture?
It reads 3,05
